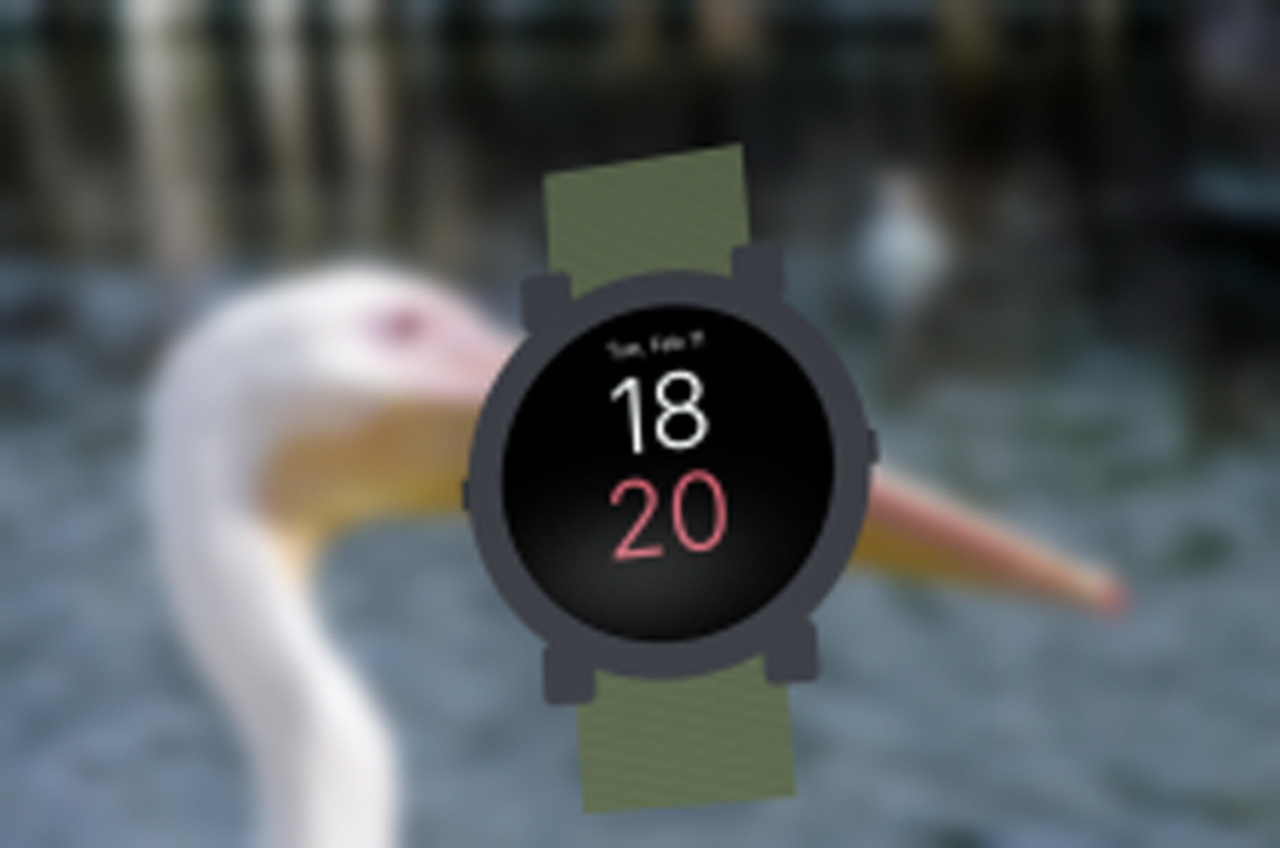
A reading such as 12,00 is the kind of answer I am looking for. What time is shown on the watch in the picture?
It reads 18,20
